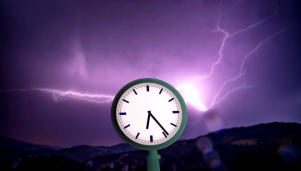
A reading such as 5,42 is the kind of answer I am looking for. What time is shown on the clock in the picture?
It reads 6,24
